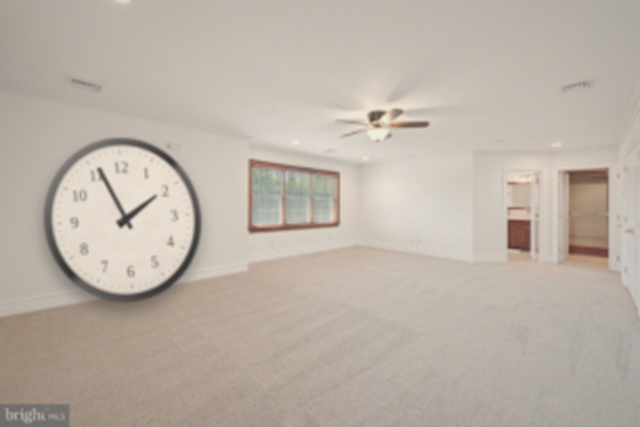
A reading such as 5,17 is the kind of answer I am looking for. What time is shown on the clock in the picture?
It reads 1,56
